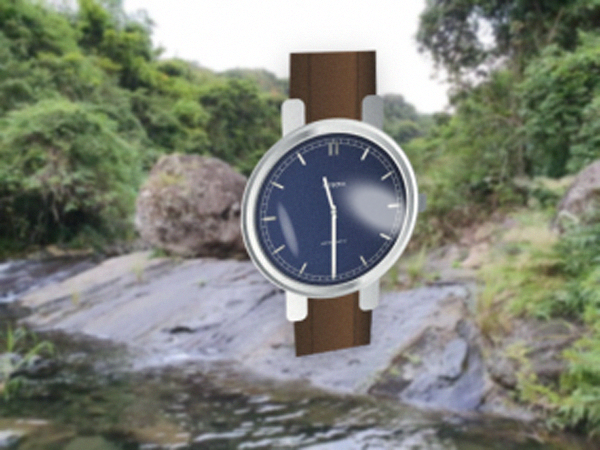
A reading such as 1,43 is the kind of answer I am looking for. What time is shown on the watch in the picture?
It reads 11,30
